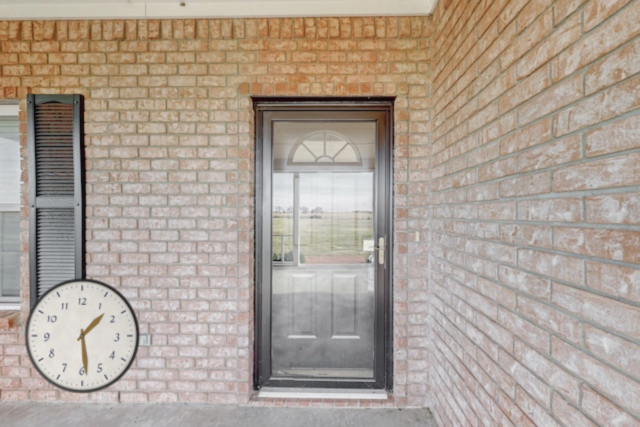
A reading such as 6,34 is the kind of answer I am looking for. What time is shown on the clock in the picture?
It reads 1,29
